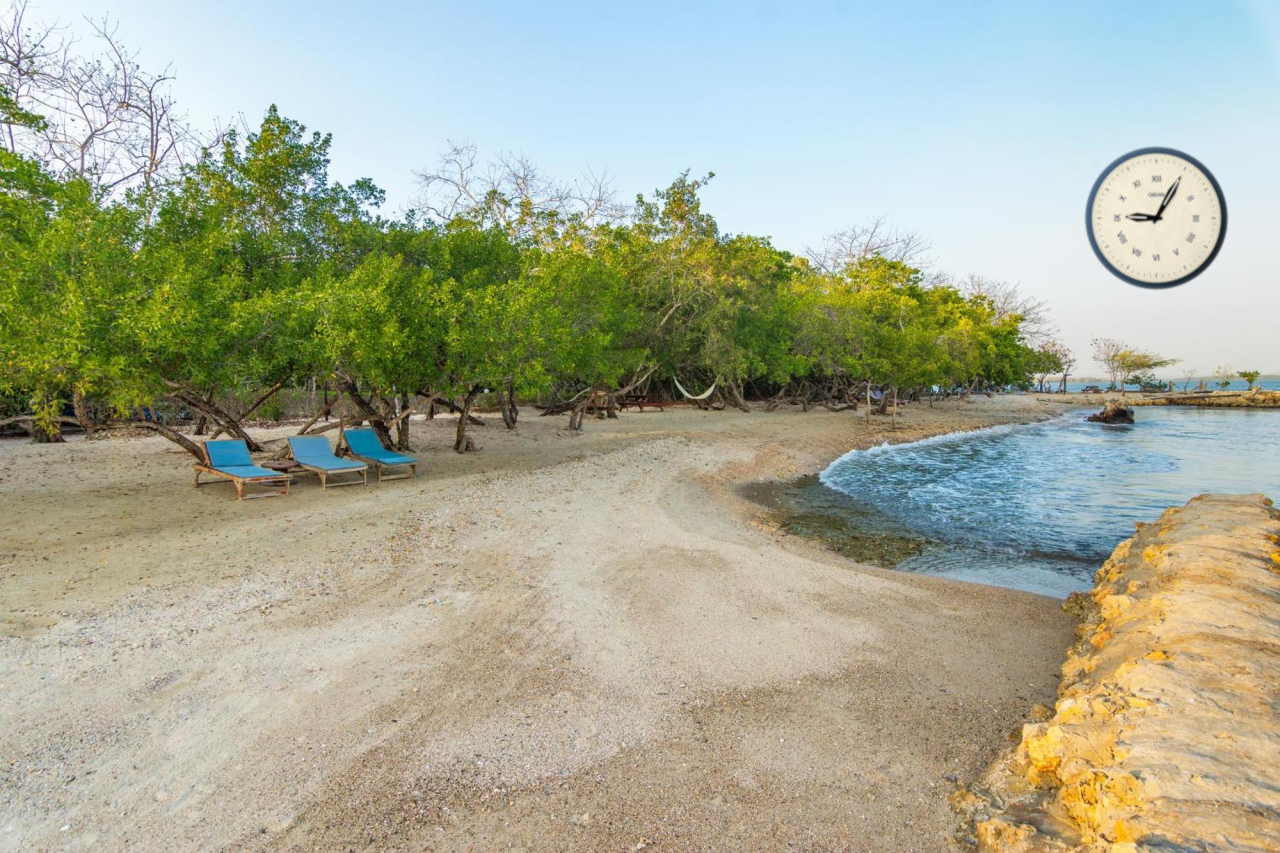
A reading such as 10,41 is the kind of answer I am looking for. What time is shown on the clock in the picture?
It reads 9,05
